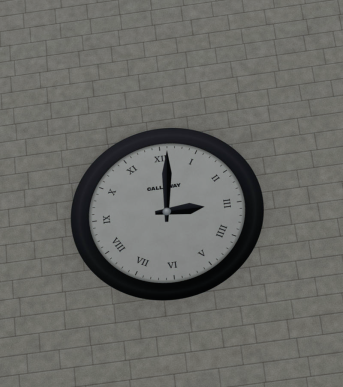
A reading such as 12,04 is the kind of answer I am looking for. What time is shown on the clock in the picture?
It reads 3,01
